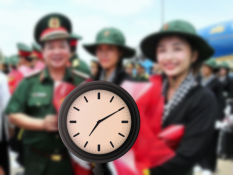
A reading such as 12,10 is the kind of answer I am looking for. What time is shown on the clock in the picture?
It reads 7,10
